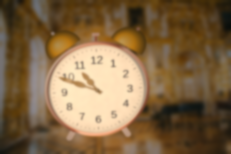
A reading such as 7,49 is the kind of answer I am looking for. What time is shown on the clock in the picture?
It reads 10,49
